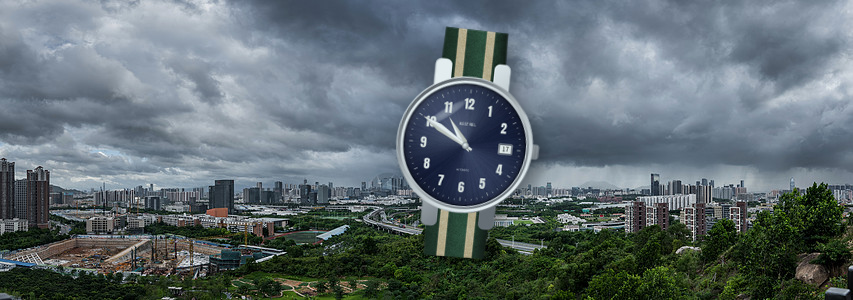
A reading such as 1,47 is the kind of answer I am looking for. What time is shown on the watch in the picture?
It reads 10,50
